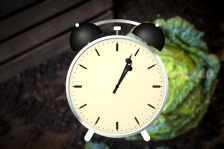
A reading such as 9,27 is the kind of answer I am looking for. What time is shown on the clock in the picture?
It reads 1,04
